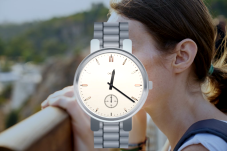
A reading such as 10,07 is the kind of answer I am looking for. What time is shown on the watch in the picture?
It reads 12,21
